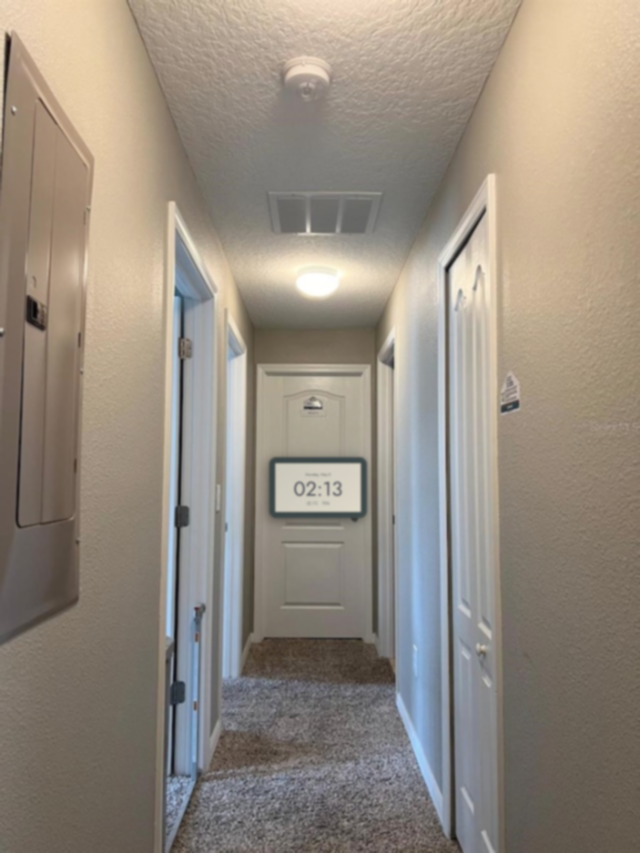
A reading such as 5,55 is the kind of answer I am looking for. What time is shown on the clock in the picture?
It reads 2,13
